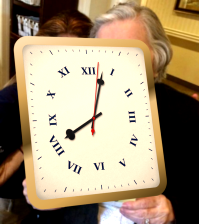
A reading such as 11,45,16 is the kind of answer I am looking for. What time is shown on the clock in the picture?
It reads 8,03,02
